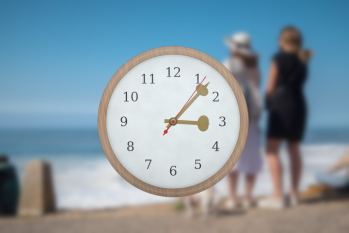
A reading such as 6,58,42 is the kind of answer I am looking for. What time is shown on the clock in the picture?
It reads 3,07,06
